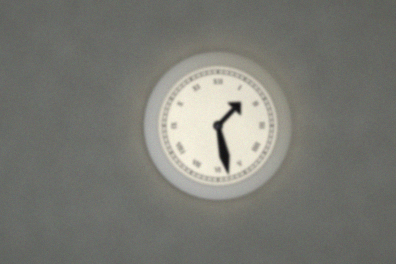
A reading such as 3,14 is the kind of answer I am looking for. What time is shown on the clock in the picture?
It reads 1,28
